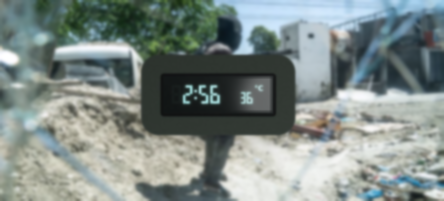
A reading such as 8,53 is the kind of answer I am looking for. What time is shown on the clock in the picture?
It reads 2,56
